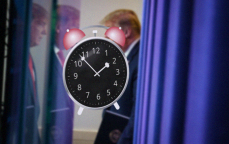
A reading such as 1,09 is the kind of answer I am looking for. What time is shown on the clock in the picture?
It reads 1,53
